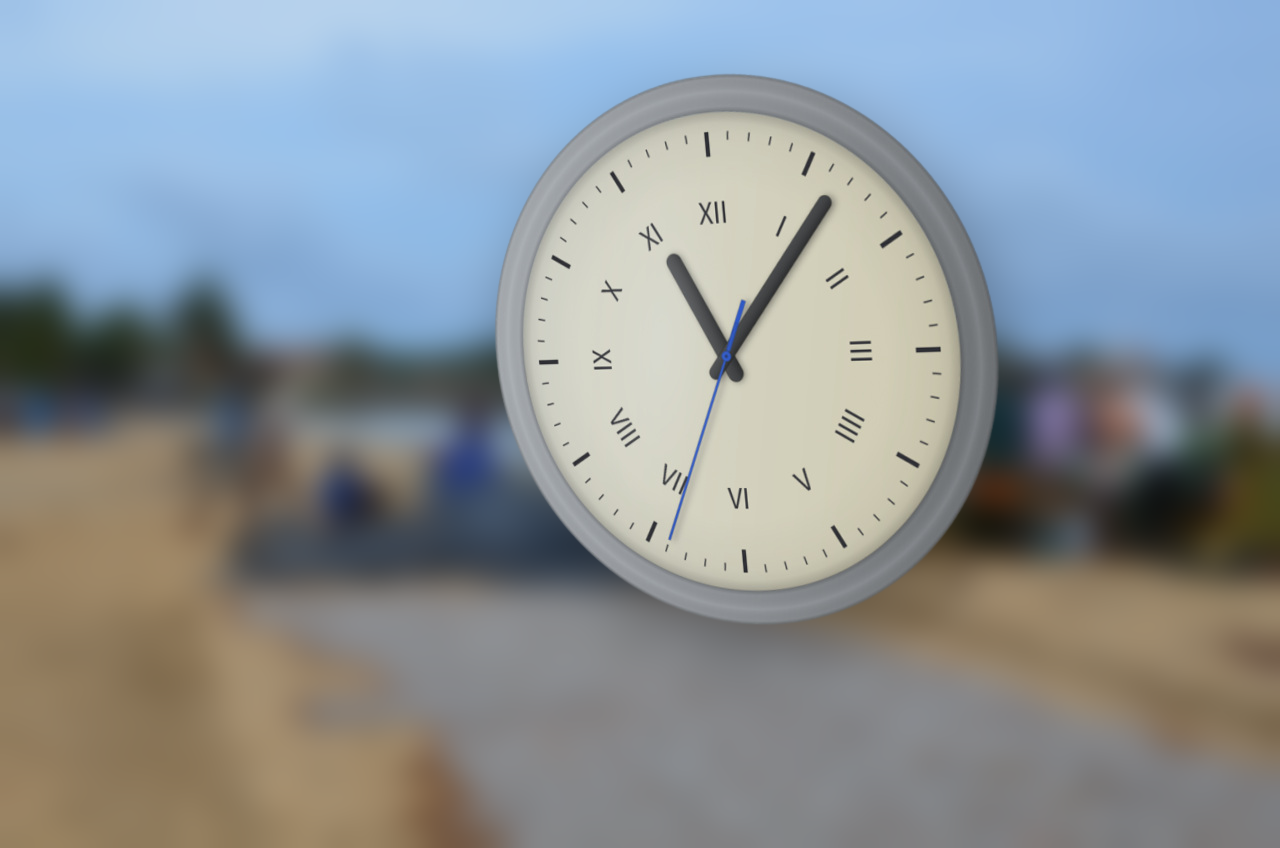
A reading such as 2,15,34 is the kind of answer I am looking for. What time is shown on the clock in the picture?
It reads 11,06,34
